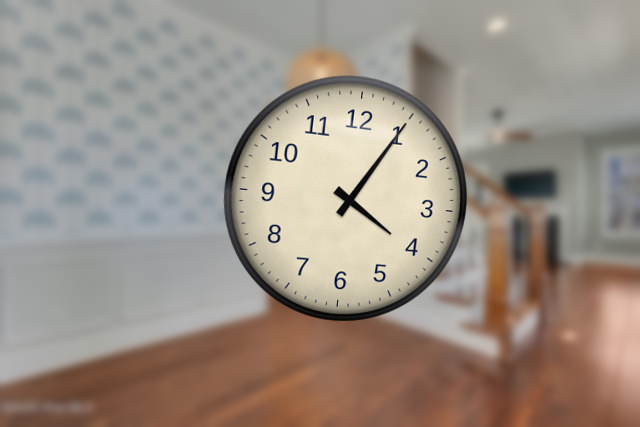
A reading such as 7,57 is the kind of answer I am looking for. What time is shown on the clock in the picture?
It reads 4,05
